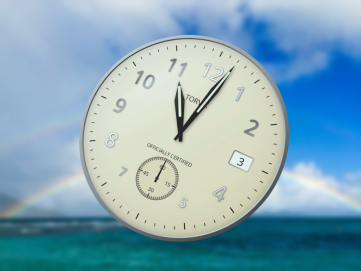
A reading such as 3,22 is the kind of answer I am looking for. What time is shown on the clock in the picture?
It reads 11,02
